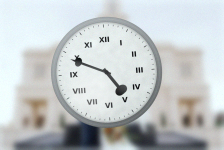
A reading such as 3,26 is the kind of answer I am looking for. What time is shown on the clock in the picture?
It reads 4,49
